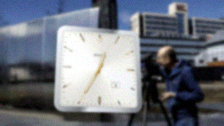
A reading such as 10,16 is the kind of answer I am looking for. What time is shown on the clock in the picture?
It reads 12,35
